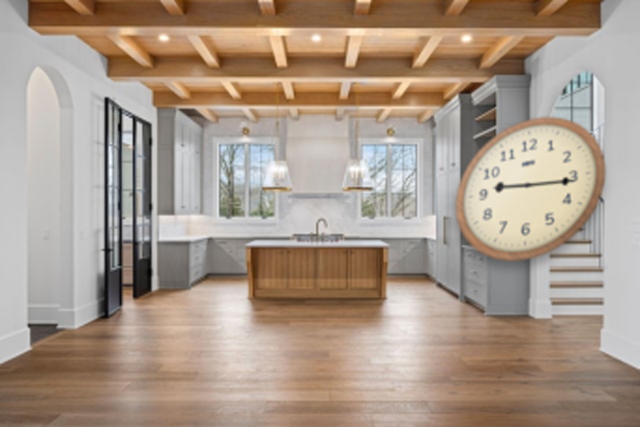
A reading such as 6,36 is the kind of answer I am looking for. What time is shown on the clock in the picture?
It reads 9,16
